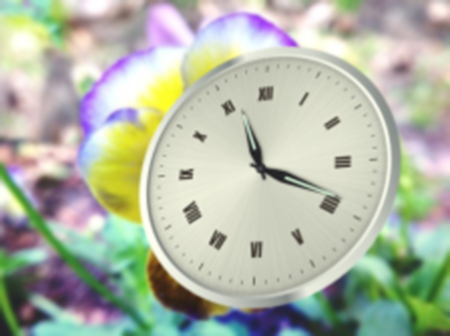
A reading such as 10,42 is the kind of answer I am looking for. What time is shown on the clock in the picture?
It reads 11,19
